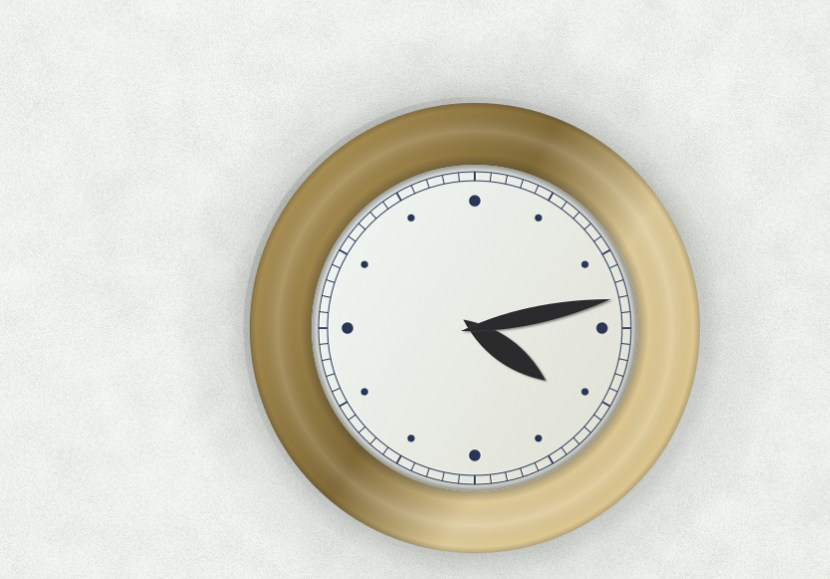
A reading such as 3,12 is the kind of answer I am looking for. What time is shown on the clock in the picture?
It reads 4,13
